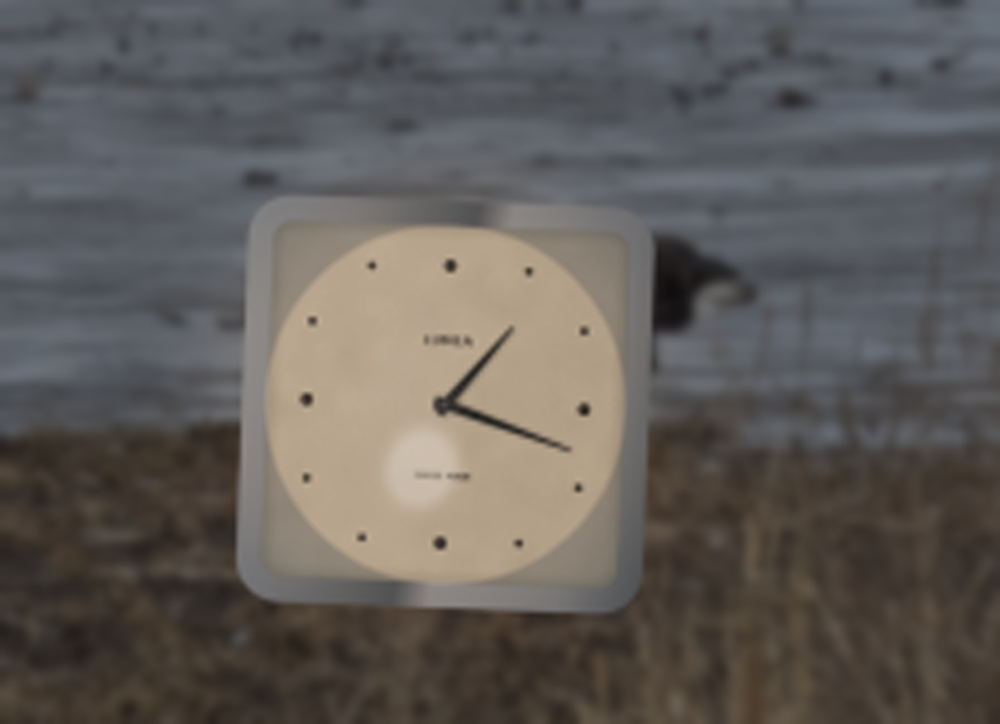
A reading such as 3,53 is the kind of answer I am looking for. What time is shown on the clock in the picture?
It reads 1,18
